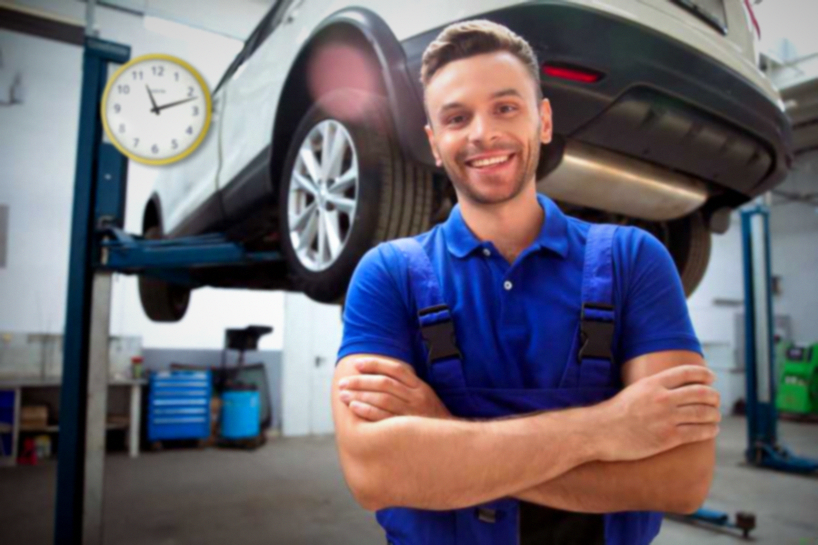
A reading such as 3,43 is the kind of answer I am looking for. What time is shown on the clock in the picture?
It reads 11,12
